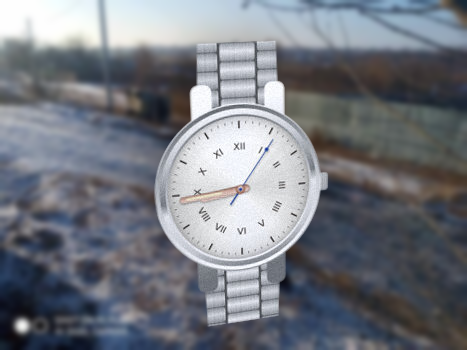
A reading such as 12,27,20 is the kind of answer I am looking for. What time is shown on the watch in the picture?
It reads 8,44,06
